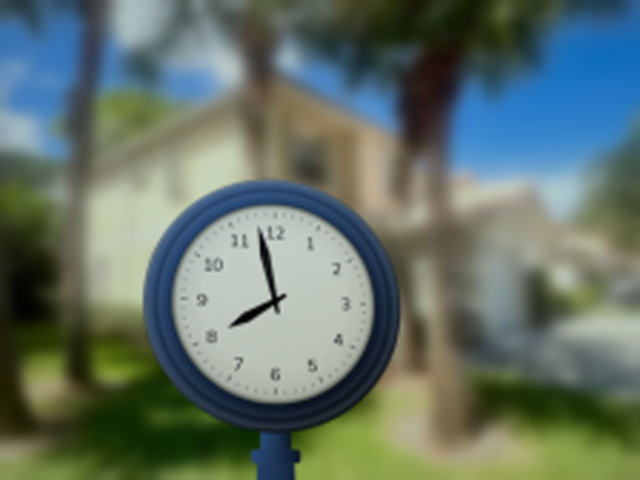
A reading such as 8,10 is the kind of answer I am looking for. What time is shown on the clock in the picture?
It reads 7,58
